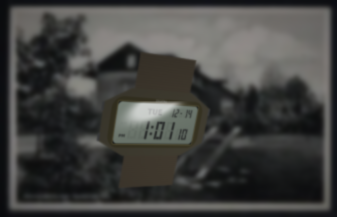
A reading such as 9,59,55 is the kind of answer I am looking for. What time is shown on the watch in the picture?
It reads 1,01,10
